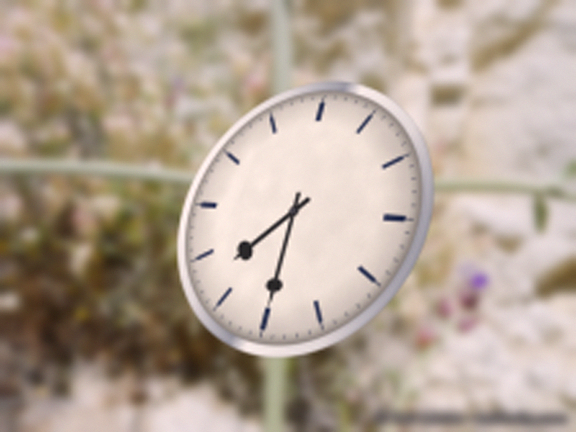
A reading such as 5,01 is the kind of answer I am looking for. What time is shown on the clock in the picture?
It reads 7,30
